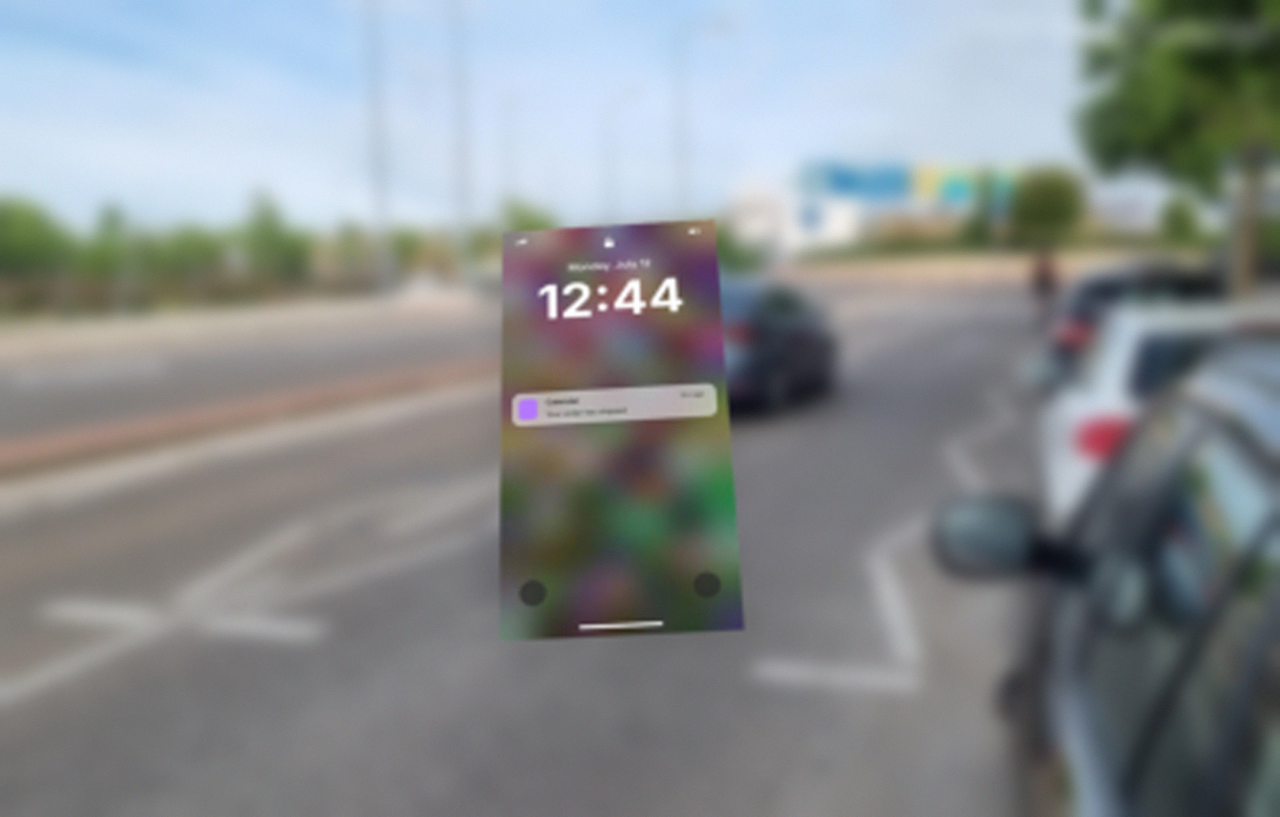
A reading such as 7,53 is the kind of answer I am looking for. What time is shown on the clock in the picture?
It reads 12,44
